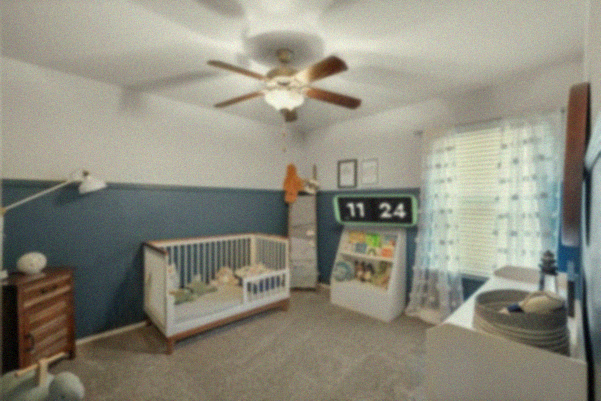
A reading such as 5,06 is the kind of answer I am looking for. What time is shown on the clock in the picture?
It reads 11,24
